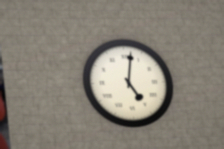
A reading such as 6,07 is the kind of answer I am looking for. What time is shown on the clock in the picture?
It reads 5,02
